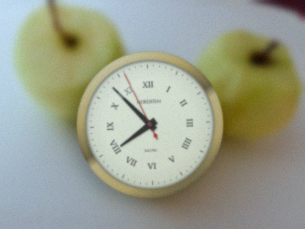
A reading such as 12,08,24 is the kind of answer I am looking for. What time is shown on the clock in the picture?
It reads 7,52,56
